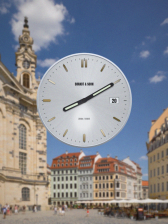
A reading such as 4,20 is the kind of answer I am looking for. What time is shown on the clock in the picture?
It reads 8,10
